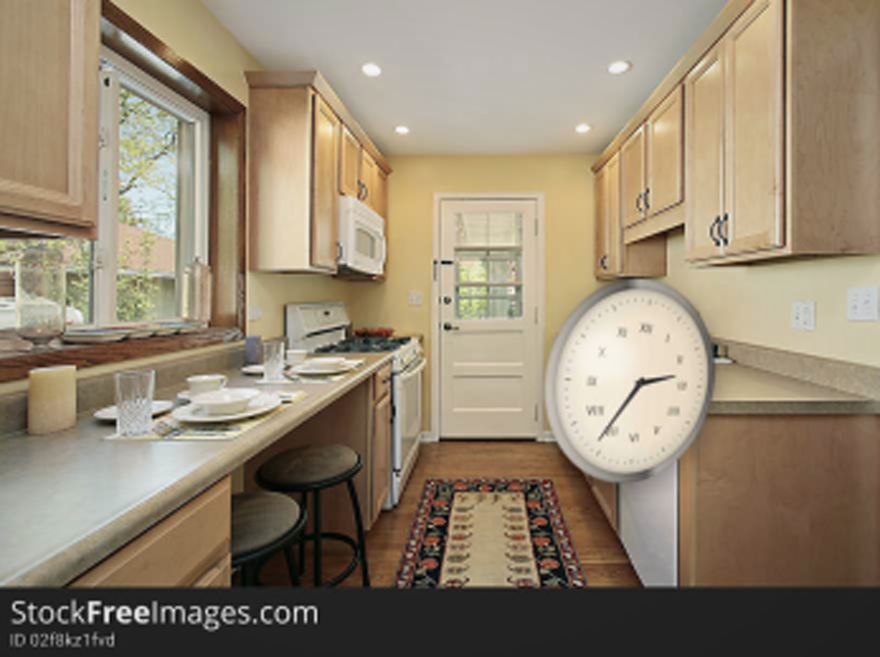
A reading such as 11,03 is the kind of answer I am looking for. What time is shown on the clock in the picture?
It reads 2,36
